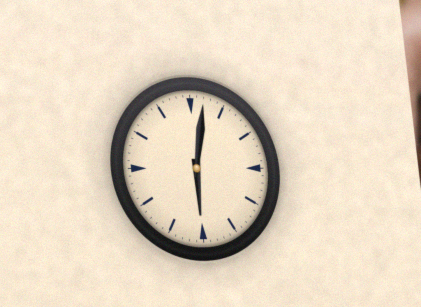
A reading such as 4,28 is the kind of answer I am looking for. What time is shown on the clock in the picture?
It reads 6,02
